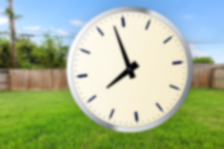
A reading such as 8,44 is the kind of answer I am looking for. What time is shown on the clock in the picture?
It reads 7,58
